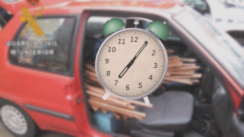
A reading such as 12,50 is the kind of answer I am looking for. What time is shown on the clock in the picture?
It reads 7,05
